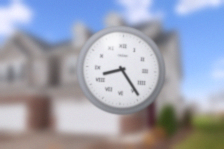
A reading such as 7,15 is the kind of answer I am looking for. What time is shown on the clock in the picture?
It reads 8,24
